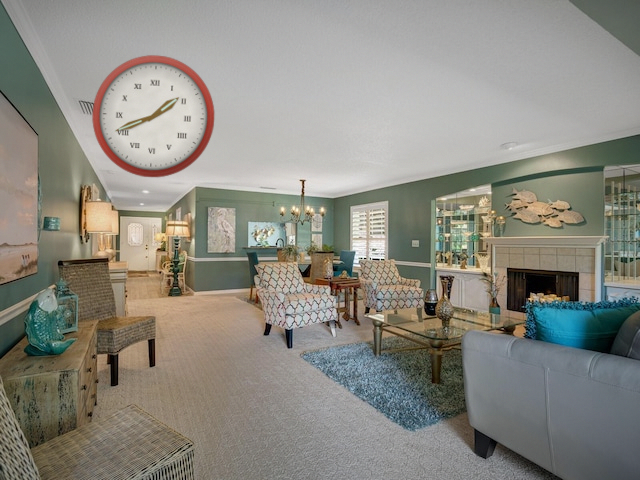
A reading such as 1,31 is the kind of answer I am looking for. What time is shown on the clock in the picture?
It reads 1,41
